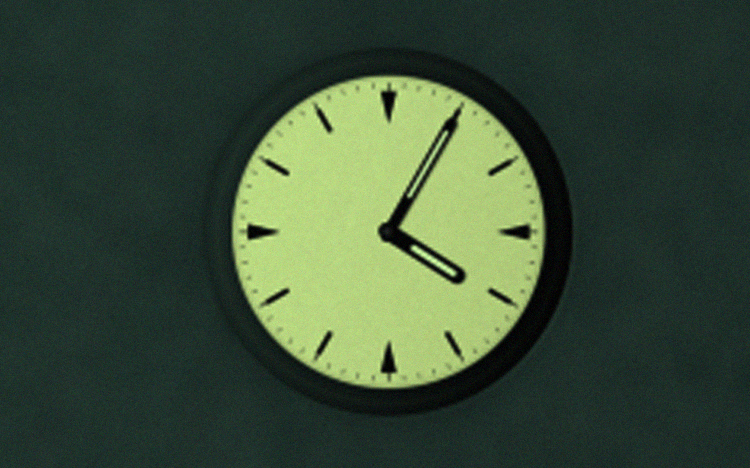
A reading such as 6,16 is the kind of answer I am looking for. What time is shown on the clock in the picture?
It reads 4,05
